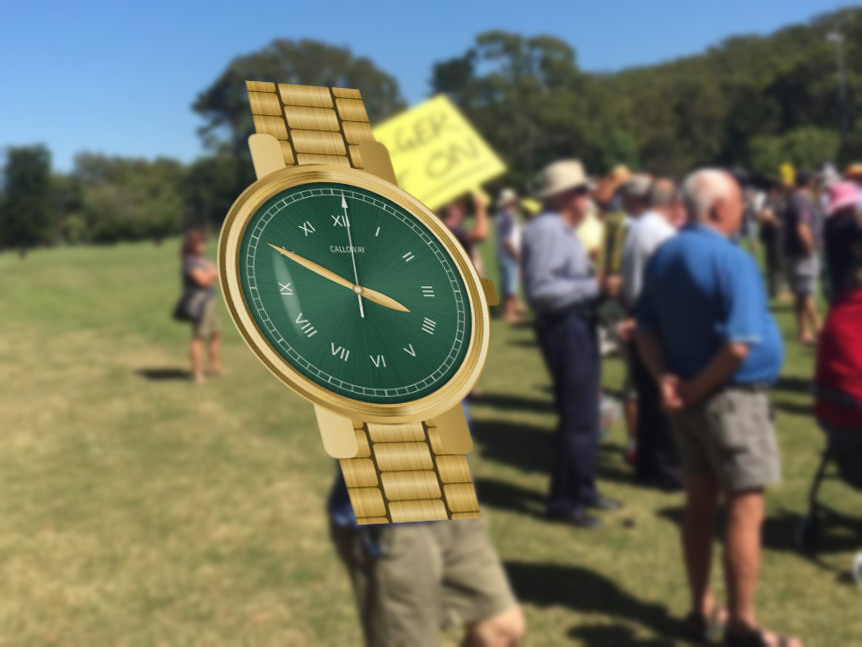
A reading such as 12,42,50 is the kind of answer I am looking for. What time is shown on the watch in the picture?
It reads 3,50,01
